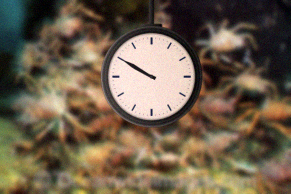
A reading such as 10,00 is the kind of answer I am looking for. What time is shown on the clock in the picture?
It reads 9,50
